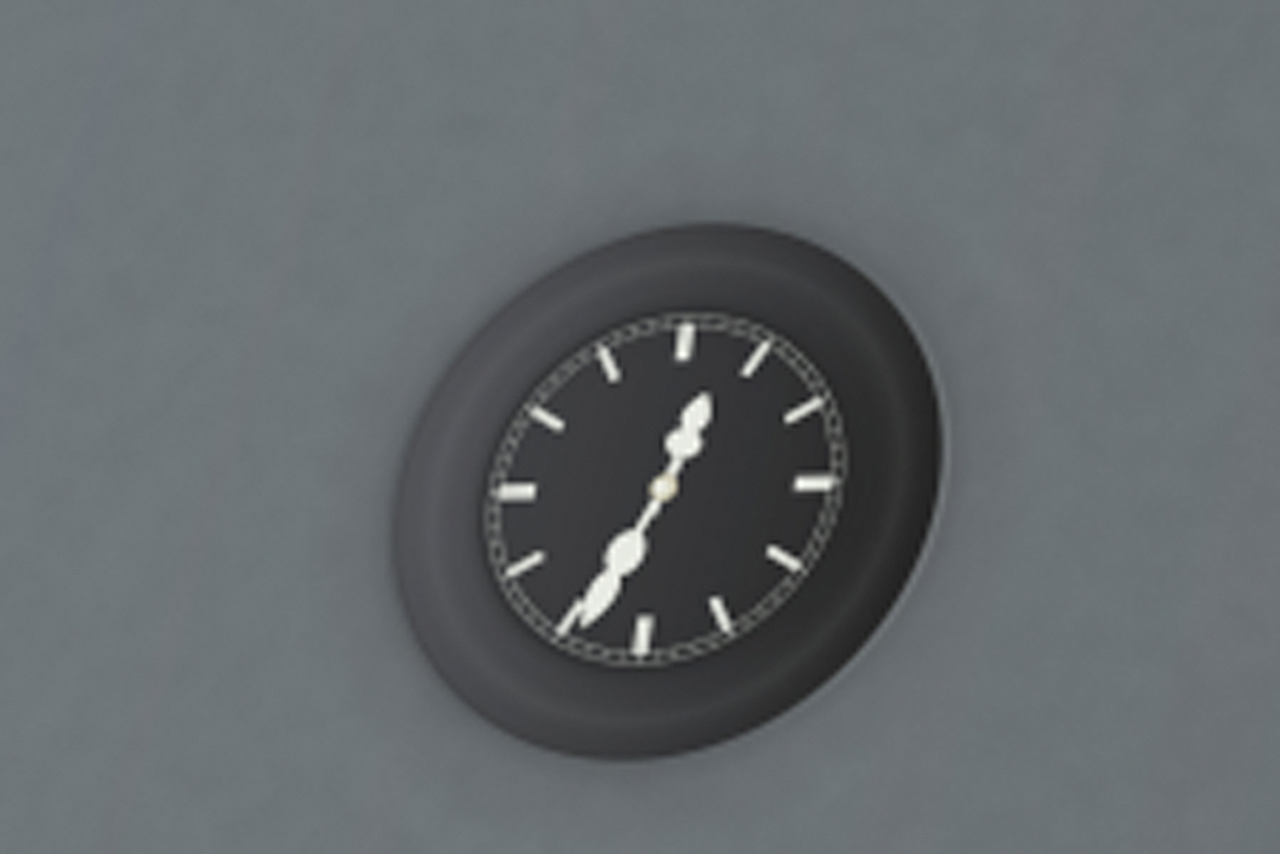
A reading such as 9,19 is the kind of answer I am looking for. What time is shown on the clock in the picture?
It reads 12,34
